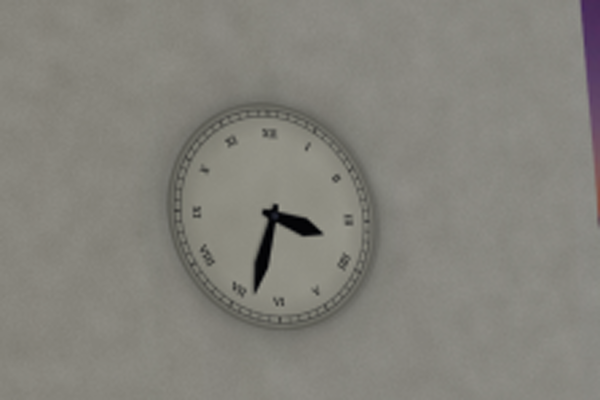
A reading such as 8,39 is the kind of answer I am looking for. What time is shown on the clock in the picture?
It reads 3,33
